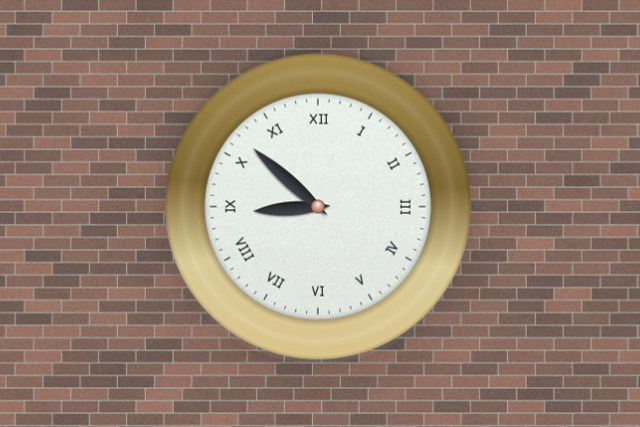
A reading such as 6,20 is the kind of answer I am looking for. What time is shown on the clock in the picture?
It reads 8,52
